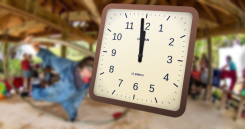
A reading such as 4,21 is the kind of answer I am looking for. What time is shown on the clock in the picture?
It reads 11,59
